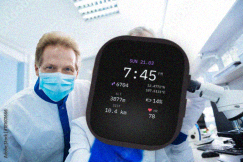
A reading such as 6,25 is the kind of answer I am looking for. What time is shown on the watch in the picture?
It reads 7,45
